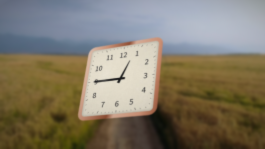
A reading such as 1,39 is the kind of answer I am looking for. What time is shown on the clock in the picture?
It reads 12,45
